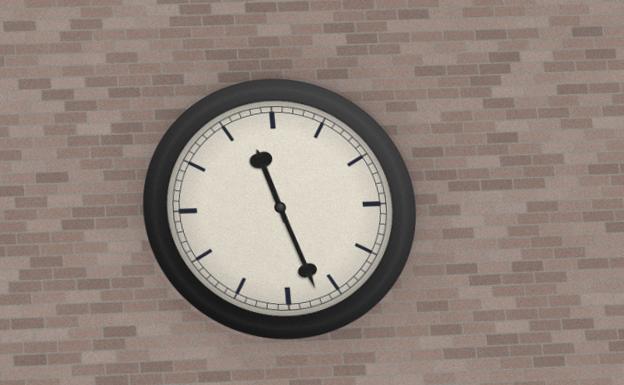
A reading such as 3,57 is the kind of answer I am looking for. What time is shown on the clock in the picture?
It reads 11,27
